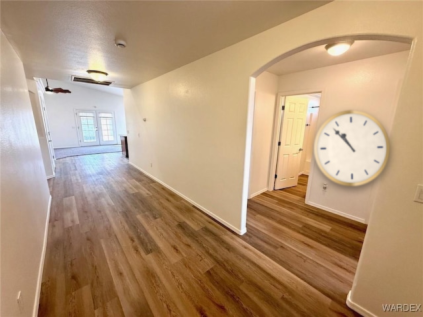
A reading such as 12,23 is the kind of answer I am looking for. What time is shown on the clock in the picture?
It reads 10,53
